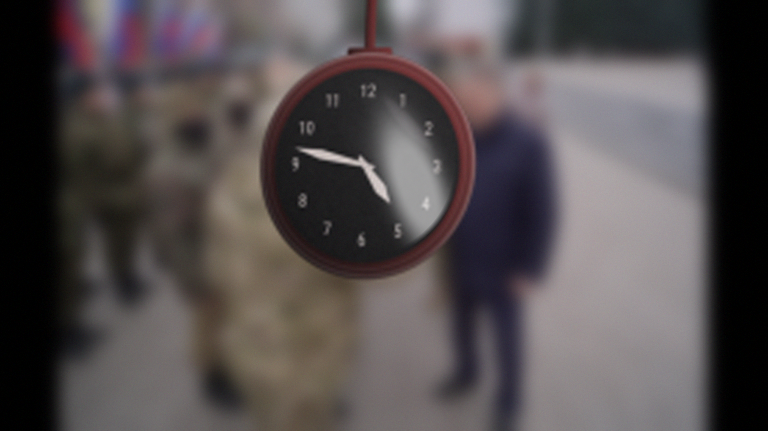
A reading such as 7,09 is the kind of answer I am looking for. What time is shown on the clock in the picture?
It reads 4,47
